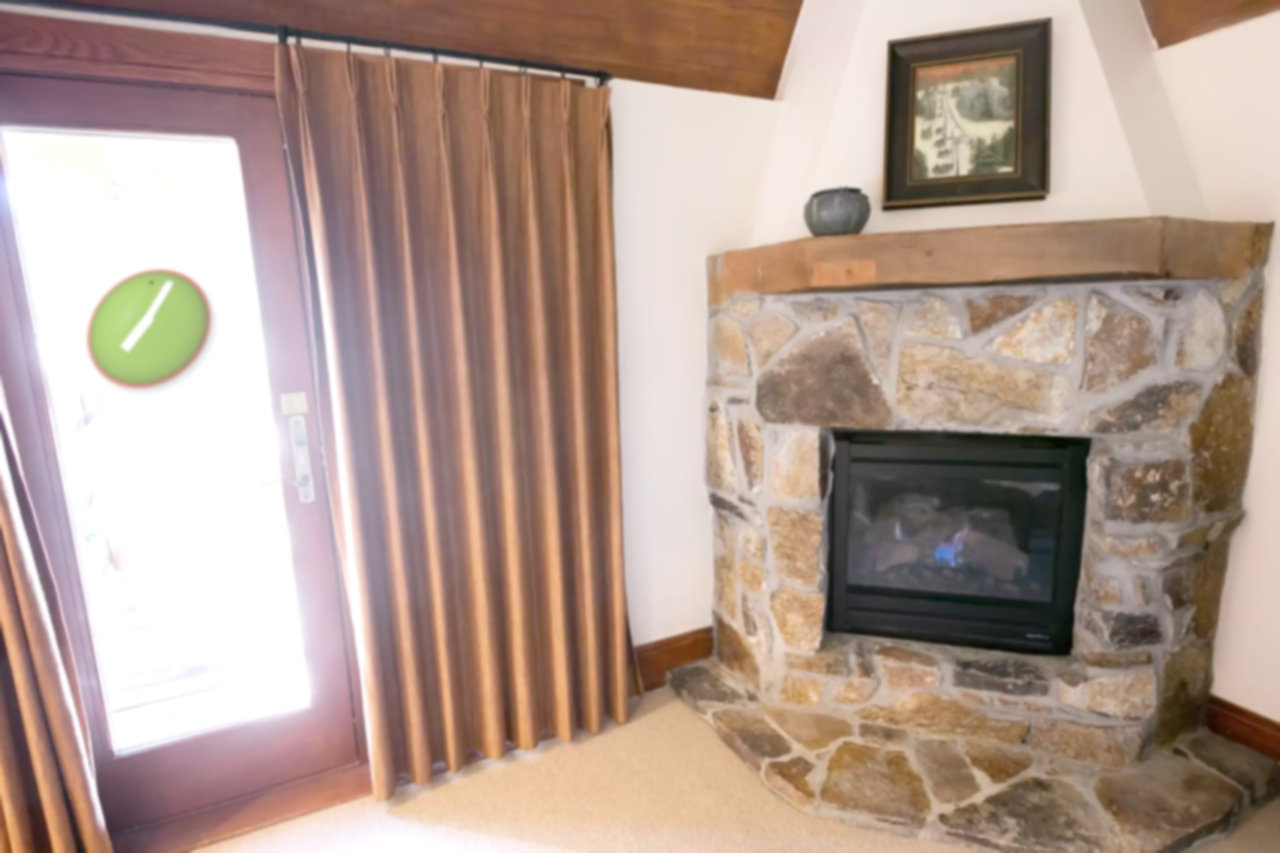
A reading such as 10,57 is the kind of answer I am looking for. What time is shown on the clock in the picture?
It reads 7,04
